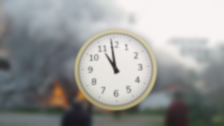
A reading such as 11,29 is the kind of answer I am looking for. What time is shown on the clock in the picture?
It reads 10,59
